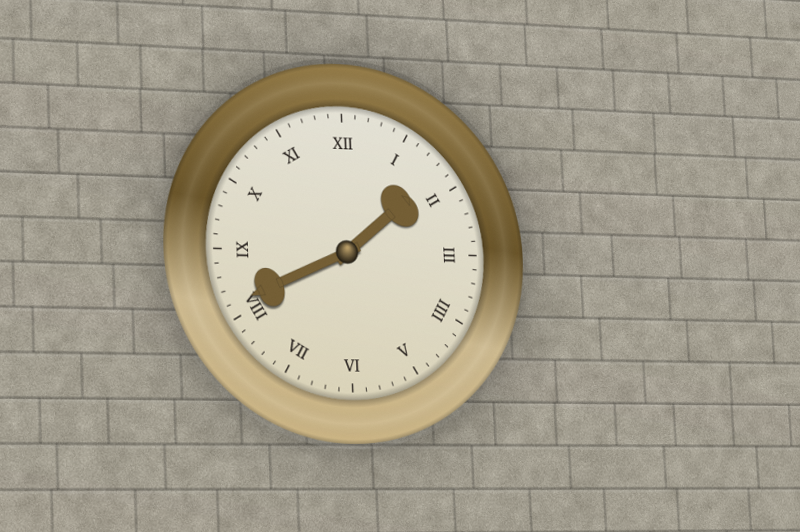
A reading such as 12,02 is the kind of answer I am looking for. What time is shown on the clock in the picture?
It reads 1,41
